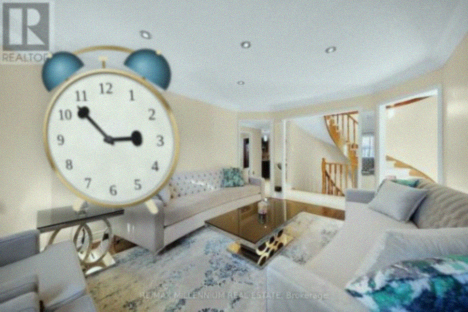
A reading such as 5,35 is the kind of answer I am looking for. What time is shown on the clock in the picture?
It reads 2,53
